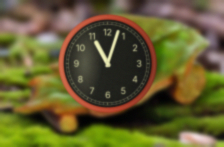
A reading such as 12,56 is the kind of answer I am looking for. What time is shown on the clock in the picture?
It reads 11,03
